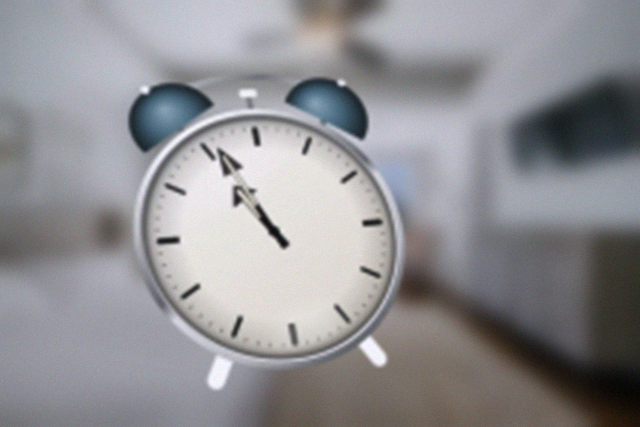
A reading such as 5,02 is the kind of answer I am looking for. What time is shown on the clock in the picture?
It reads 10,56
